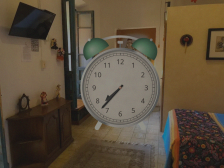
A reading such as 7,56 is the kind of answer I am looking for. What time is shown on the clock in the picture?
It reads 7,37
